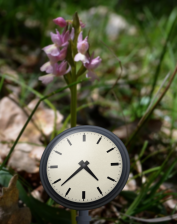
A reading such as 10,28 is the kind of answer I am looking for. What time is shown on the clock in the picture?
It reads 4,38
